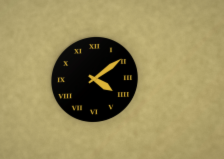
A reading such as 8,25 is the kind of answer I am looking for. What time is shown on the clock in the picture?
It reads 4,09
